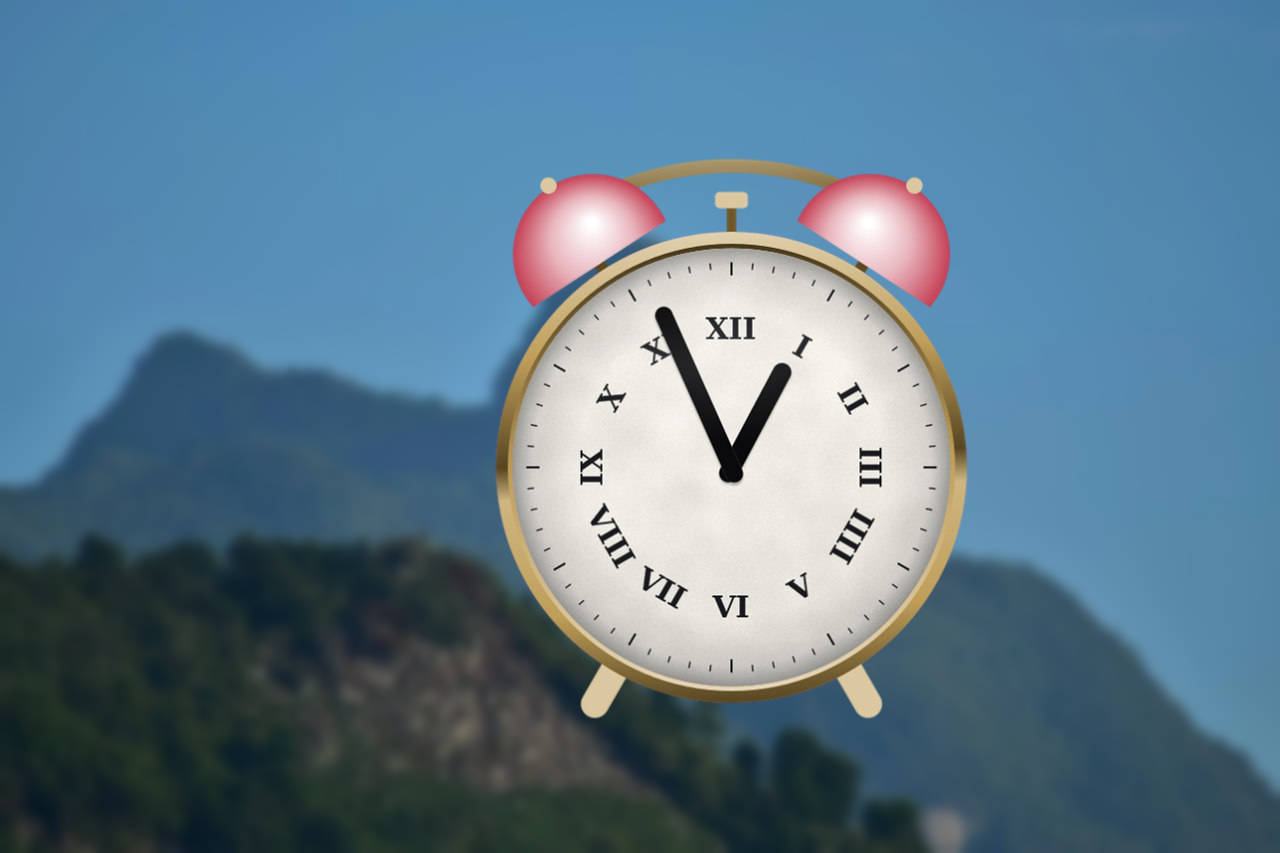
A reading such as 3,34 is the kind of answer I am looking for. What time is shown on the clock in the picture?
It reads 12,56
